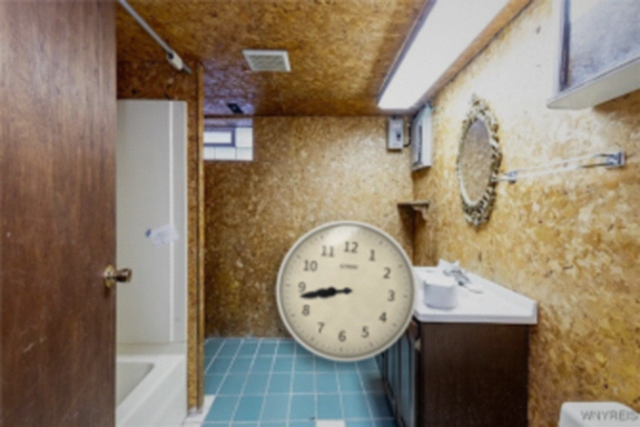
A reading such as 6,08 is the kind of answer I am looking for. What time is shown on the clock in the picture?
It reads 8,43
